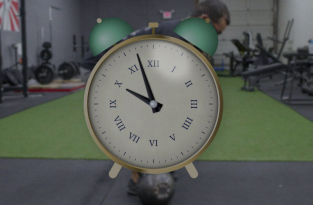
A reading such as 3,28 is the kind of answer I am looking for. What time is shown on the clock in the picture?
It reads 9,57
